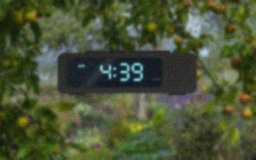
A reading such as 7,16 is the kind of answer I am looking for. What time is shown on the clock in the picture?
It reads 4,39
